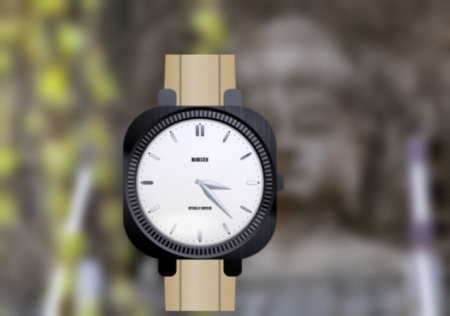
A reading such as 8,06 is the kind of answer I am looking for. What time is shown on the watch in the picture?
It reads 3,23
